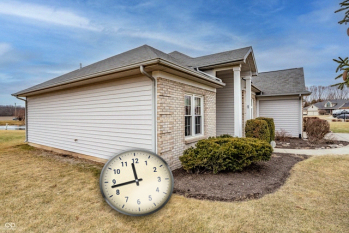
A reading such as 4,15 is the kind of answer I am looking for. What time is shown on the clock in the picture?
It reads 11,43
